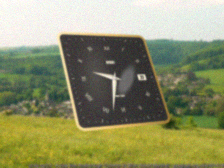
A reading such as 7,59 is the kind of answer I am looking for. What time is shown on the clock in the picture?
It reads 9,33
